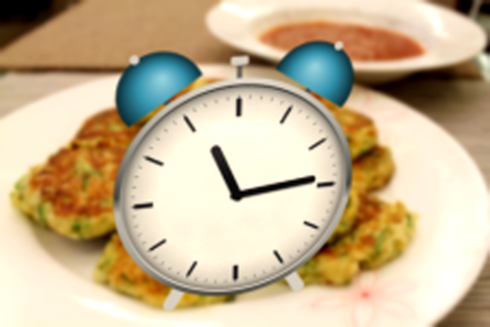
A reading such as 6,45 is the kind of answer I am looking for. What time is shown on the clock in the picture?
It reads 11,14
